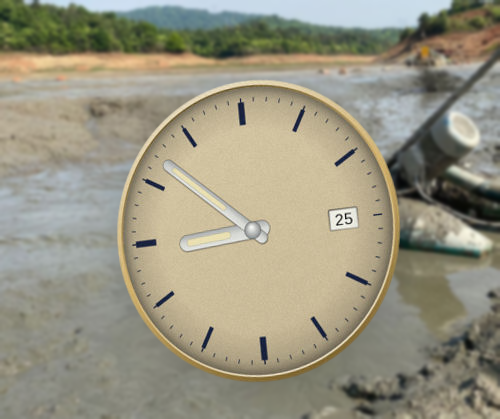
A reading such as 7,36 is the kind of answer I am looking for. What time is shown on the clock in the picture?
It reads 8,52
